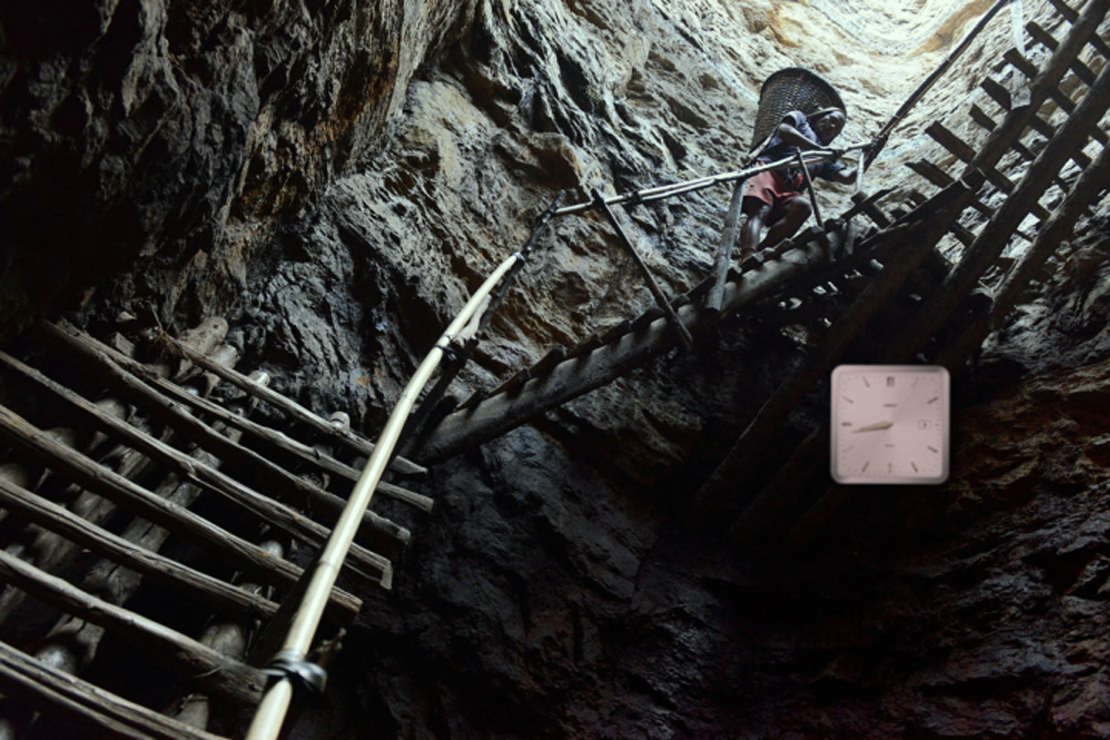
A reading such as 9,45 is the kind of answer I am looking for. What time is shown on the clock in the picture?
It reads 8,43
